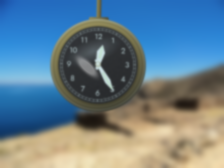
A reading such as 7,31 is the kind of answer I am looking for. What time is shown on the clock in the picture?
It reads 12,25
